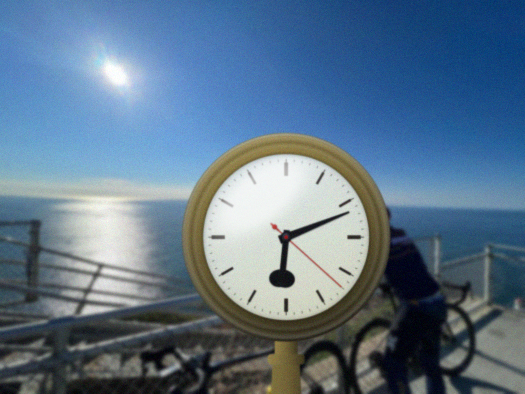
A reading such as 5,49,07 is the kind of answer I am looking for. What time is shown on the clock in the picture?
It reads 6,11,22
